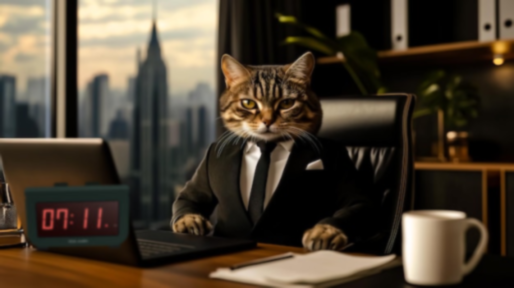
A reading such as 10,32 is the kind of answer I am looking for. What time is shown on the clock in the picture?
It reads 7,11
